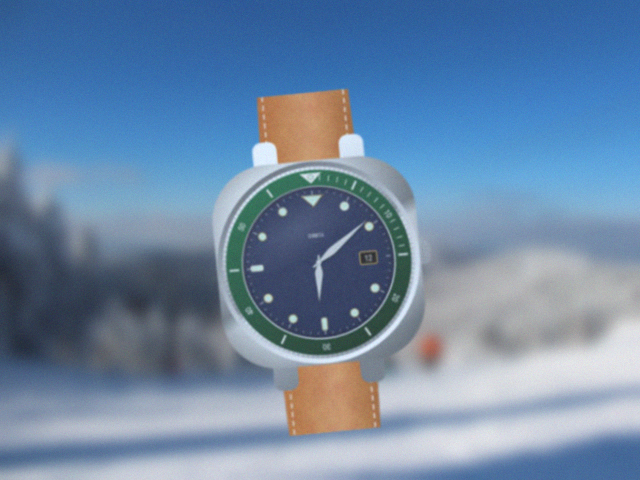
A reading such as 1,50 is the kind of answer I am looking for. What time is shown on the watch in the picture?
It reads 6,09
